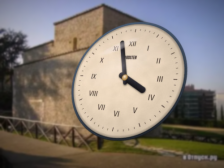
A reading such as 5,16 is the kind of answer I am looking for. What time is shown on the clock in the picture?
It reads 3,57
